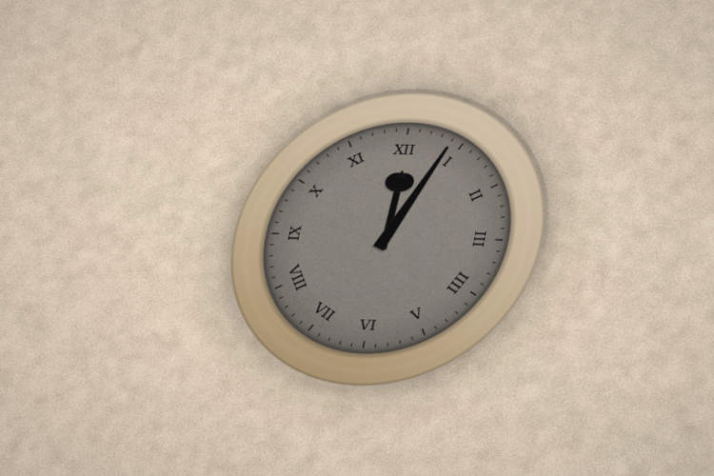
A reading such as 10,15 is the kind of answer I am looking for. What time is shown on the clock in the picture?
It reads 12,04
